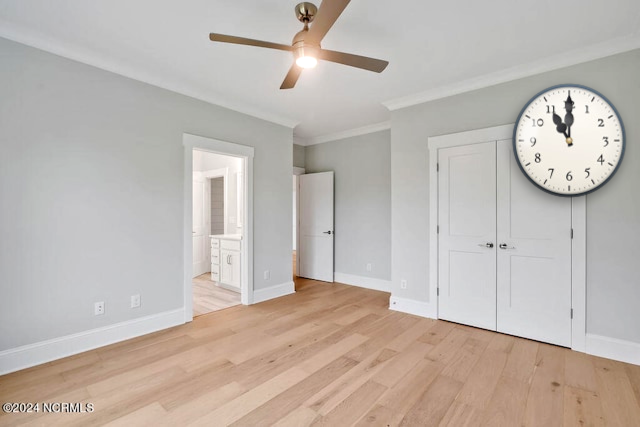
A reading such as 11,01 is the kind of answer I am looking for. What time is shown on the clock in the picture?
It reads 11,00
